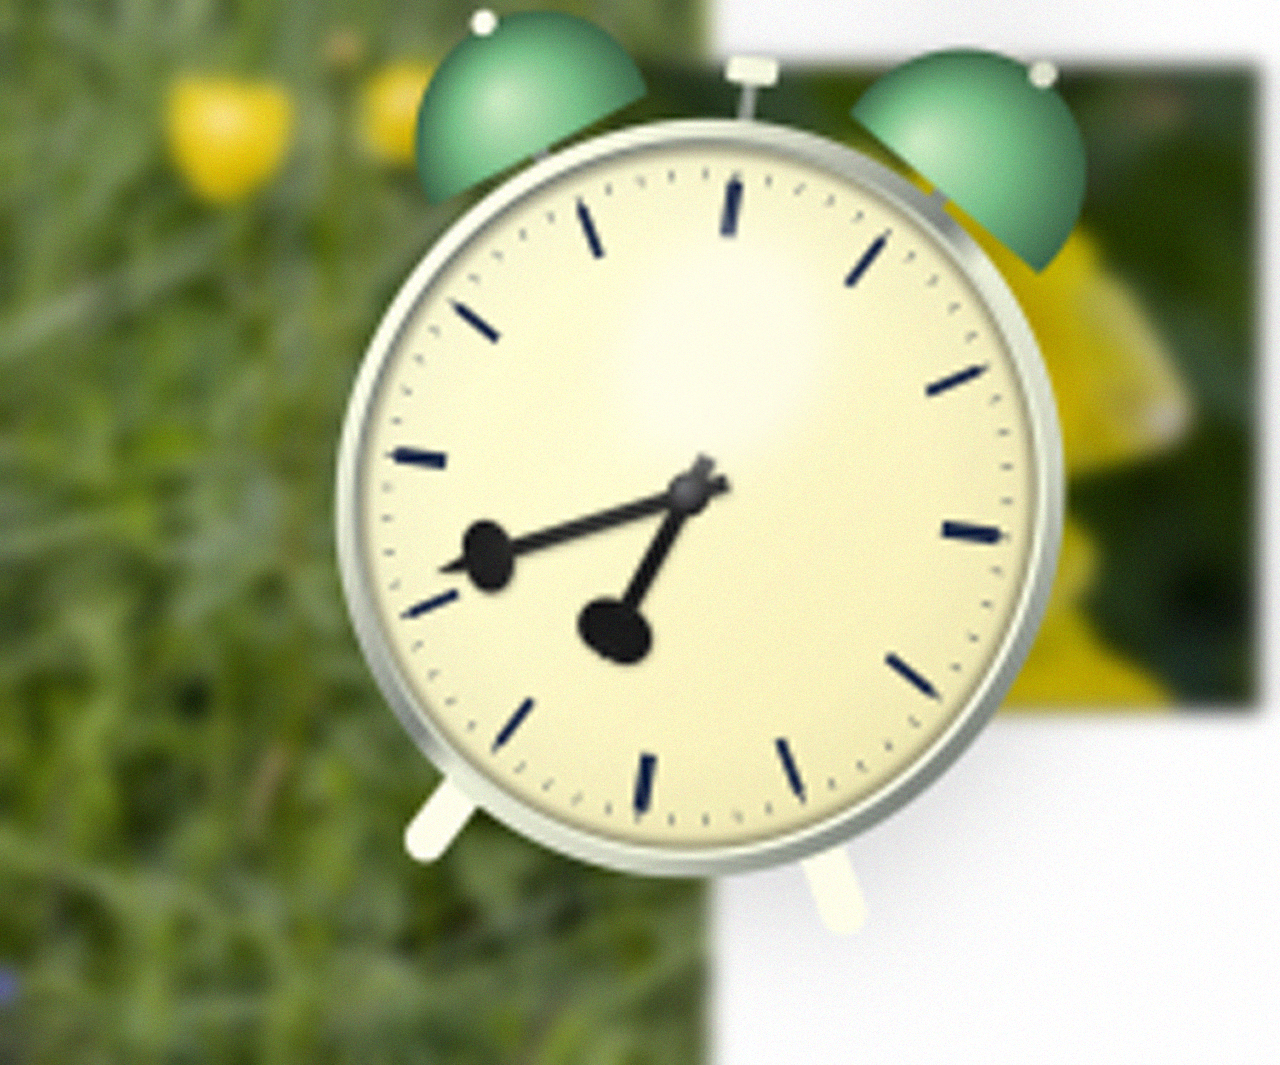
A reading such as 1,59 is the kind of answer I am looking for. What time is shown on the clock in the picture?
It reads 6,41
